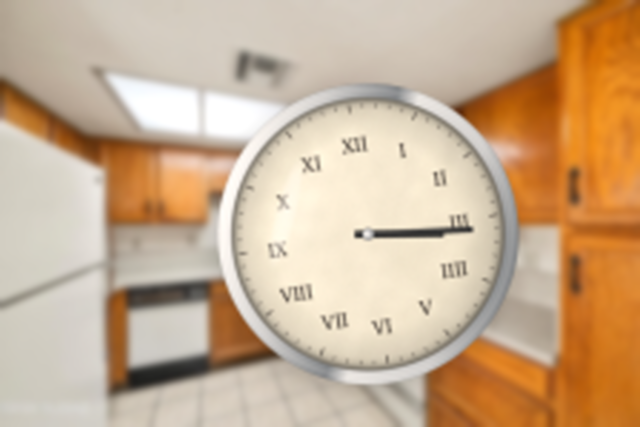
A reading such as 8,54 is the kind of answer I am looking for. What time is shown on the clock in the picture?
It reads 3,16
